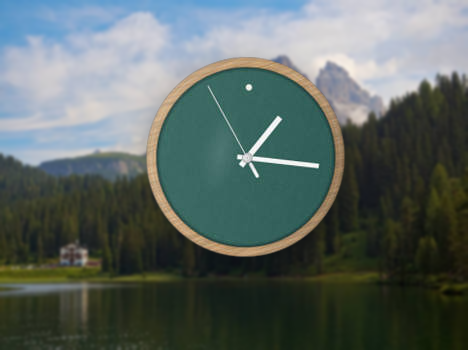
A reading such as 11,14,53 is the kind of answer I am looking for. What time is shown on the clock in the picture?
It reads 1,15,55
